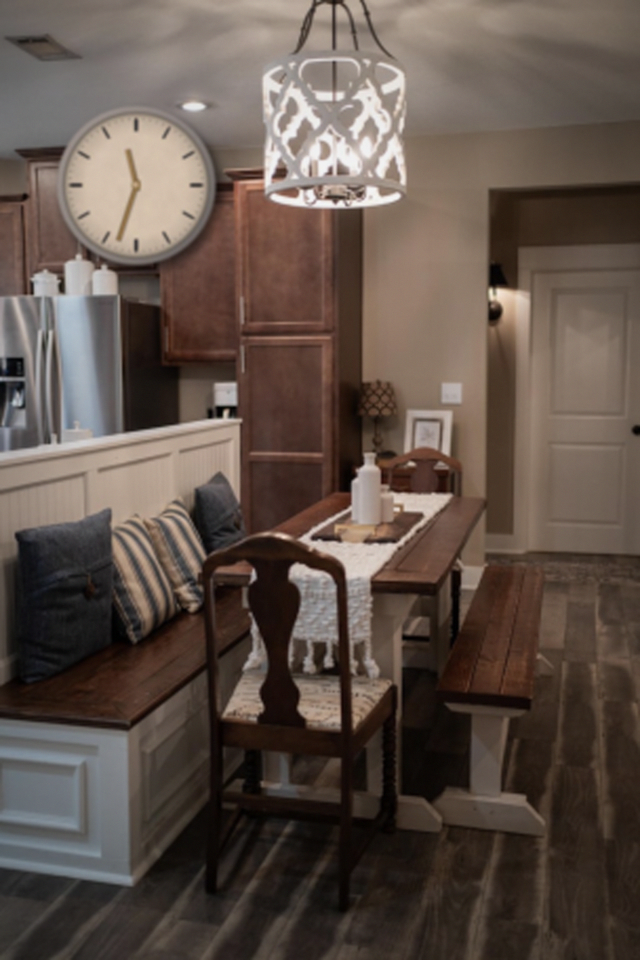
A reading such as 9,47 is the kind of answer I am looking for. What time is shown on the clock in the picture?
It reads 11,33
